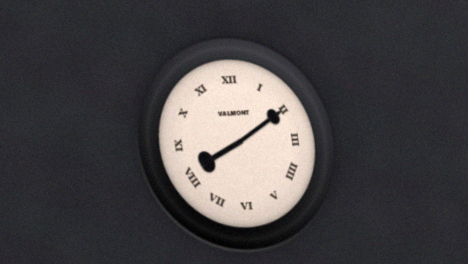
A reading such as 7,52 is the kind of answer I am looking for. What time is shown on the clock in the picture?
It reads 8,10
